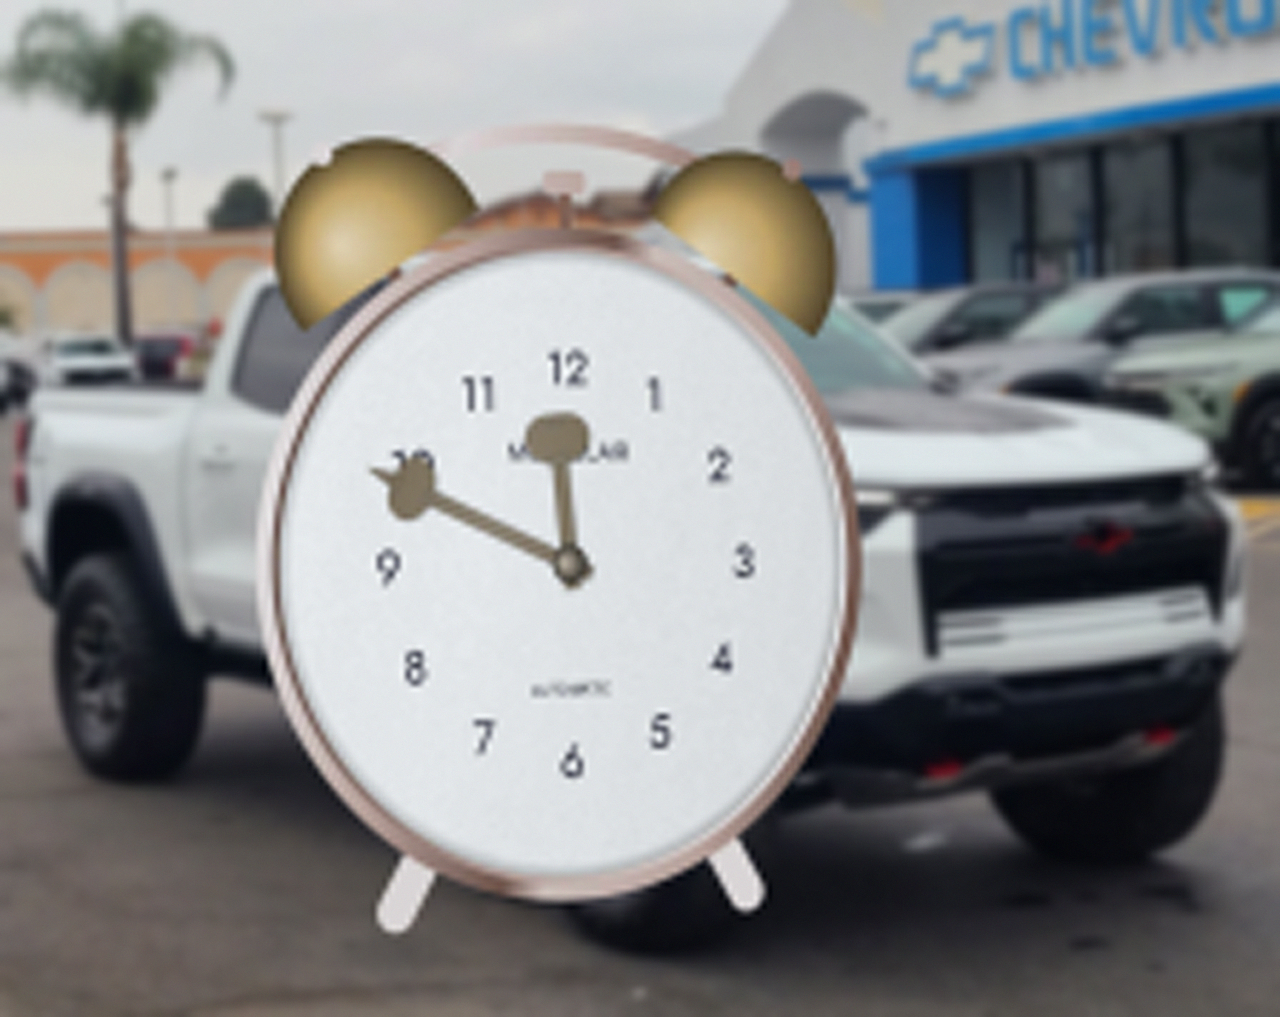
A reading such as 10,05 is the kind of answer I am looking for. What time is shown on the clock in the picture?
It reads 11,49
